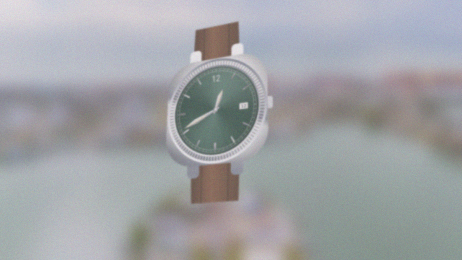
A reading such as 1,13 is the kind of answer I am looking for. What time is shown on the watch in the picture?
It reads 12,41
